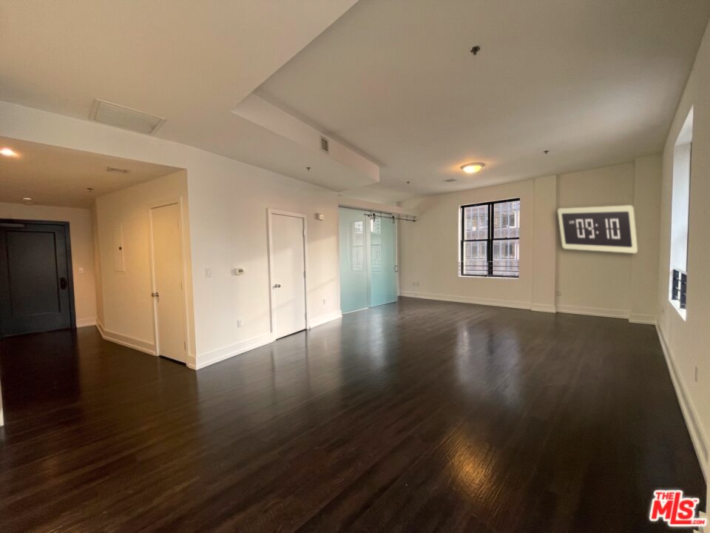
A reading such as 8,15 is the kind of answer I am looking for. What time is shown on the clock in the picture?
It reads 9,10
